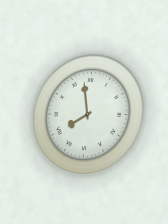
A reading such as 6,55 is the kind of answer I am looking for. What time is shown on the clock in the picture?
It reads 7,58
